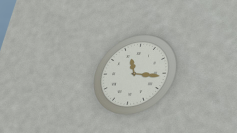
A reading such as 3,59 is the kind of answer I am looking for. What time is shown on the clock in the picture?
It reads 11,16
